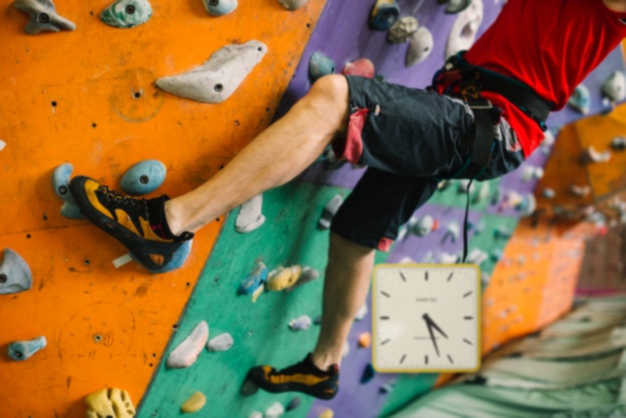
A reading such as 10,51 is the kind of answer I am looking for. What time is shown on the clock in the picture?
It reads 4,27
